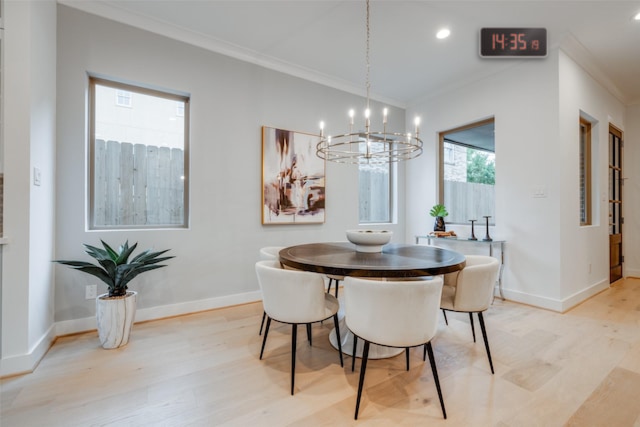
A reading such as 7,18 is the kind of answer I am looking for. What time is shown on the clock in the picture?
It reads 14,35
